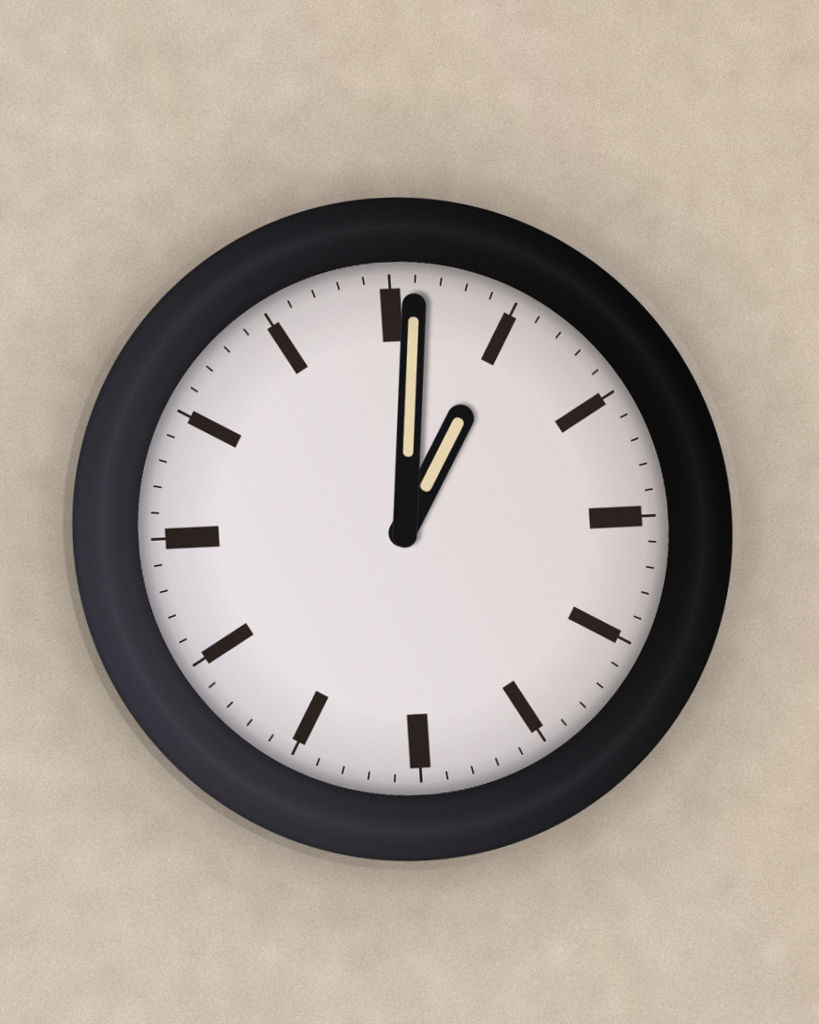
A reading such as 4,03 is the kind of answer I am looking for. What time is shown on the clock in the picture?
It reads 1,01
